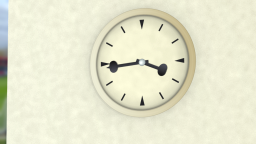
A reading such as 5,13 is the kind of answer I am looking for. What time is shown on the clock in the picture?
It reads 3,44
